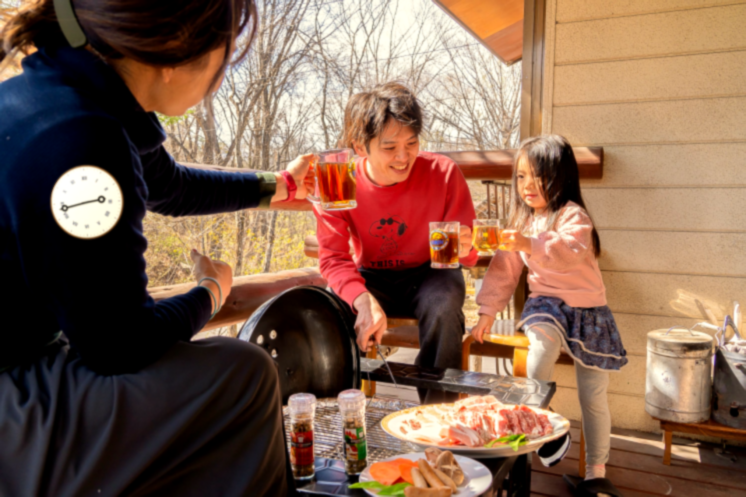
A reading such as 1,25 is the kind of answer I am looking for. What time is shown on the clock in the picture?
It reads 2,43
